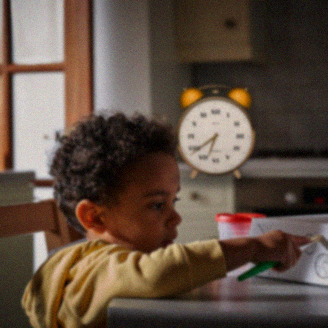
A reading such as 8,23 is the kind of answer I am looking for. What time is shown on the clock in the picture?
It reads 6,39
